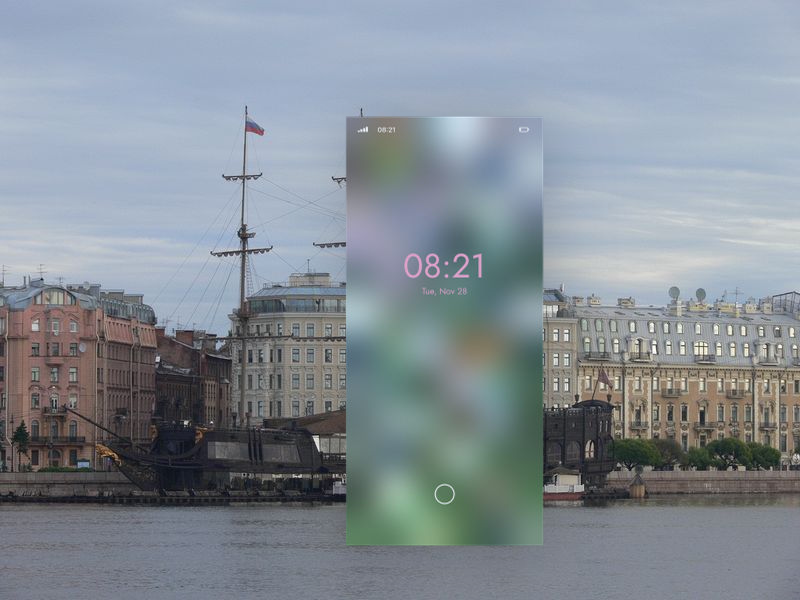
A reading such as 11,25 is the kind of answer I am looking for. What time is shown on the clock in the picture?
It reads 8,21
